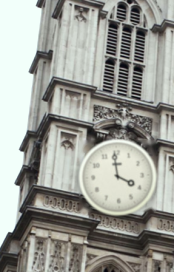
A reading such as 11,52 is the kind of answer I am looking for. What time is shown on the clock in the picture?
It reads 3,59
